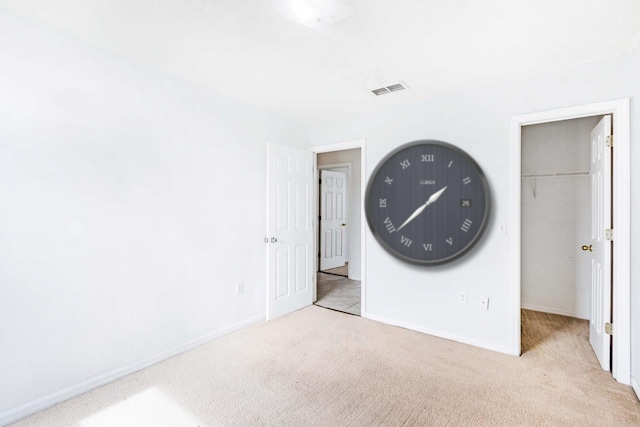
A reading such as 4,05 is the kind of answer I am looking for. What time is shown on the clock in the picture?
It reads 1,38
